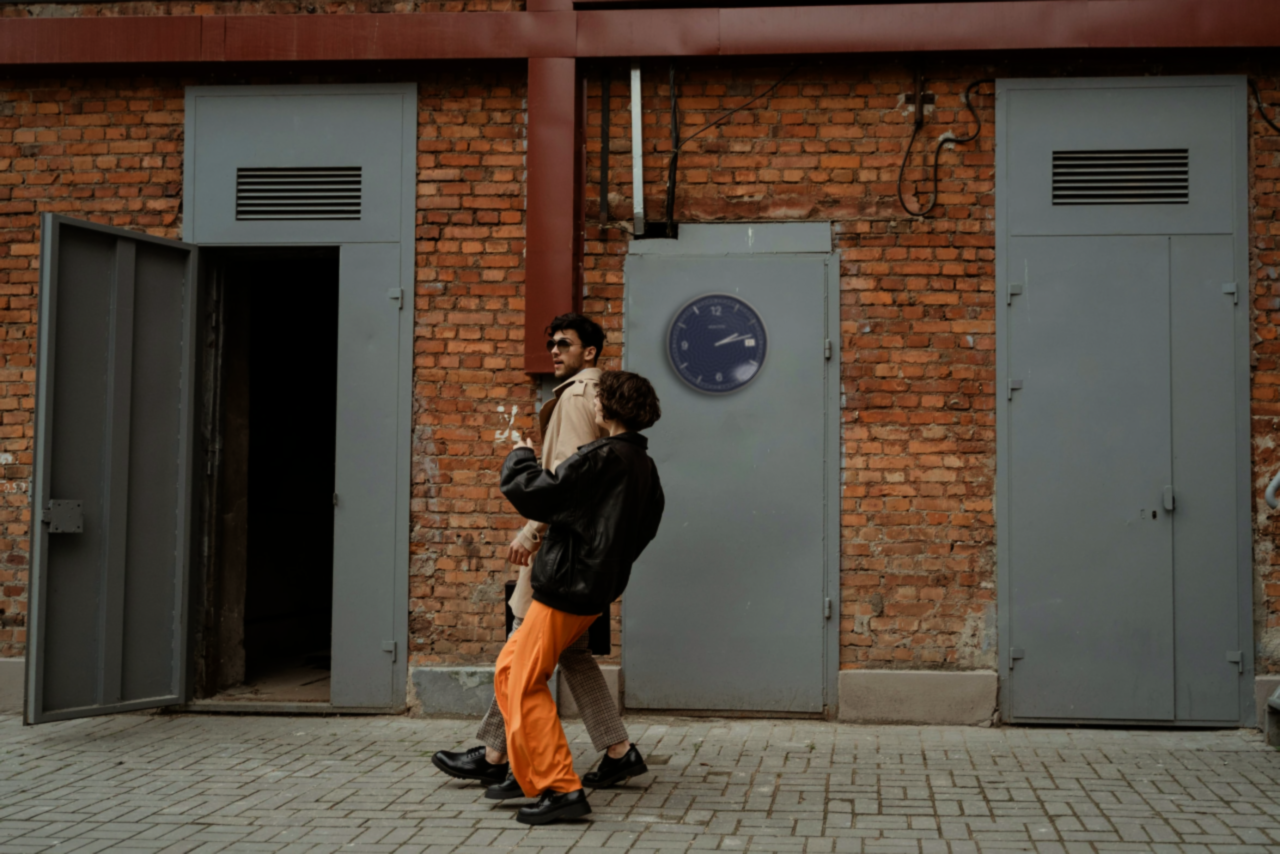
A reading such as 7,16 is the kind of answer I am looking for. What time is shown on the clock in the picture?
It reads 2,13
